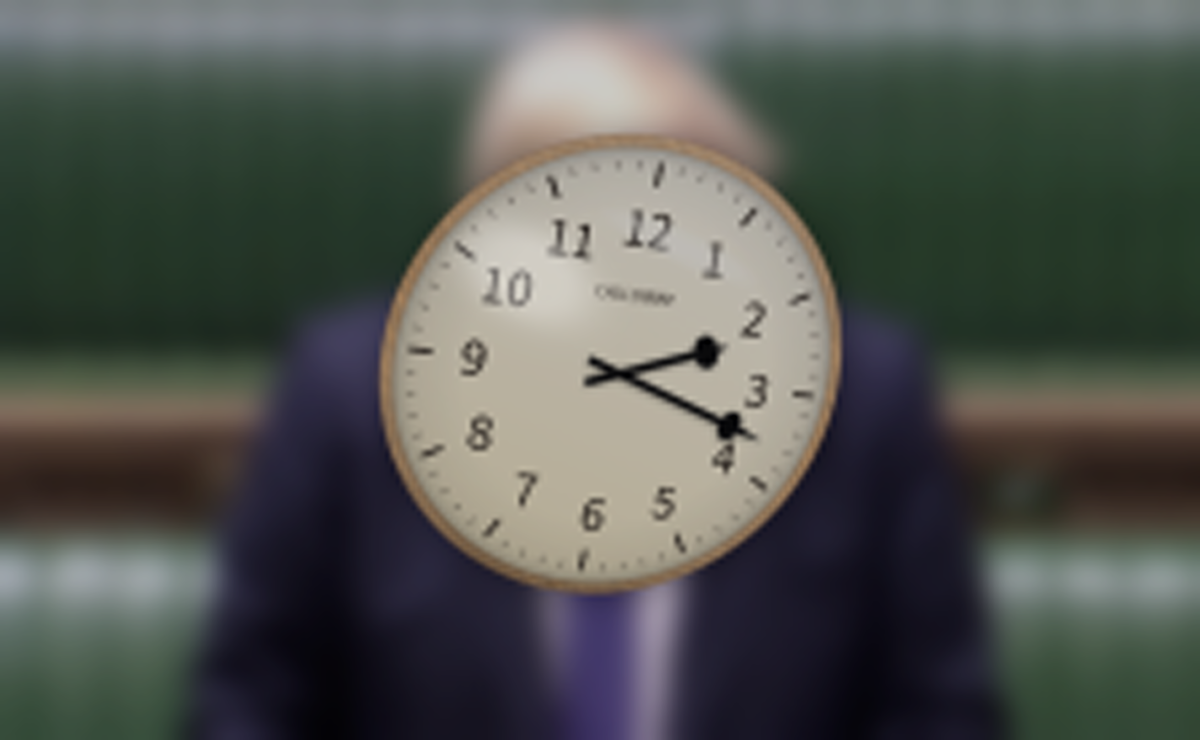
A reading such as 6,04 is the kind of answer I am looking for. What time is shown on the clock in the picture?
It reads 2,18
